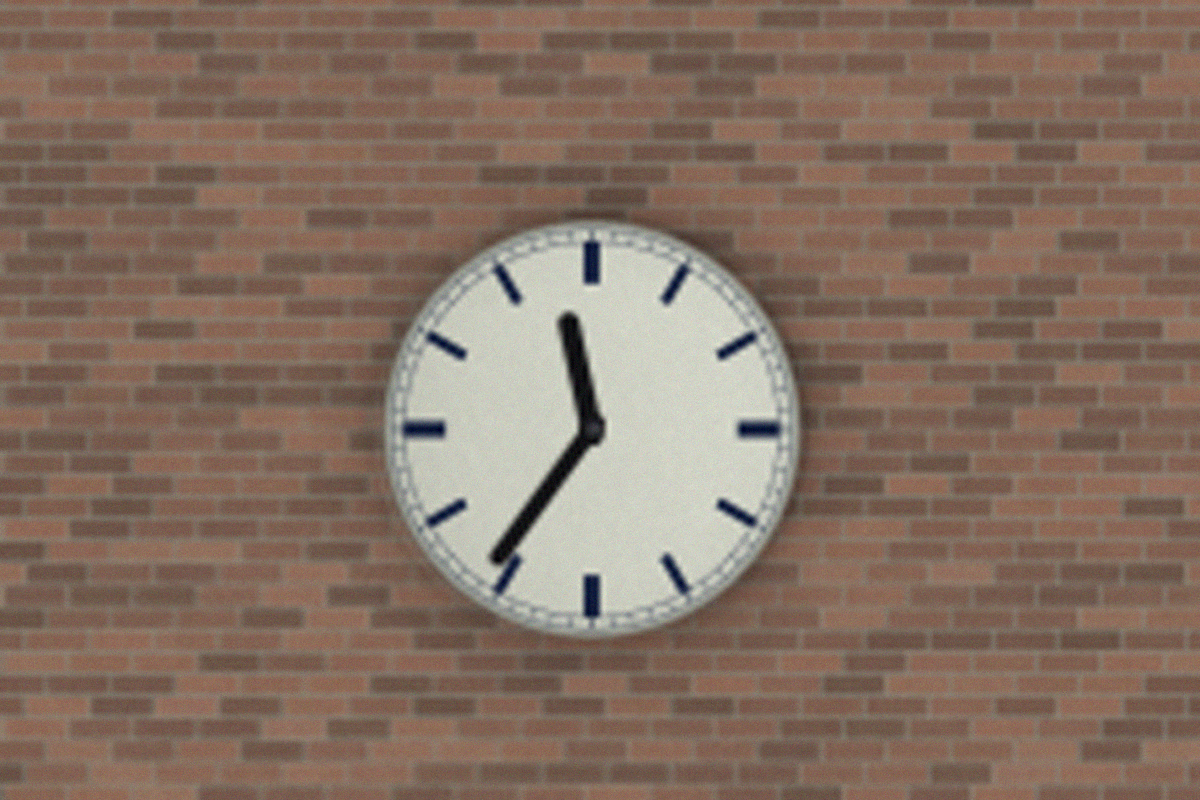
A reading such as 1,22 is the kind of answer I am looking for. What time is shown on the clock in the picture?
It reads 11,36
